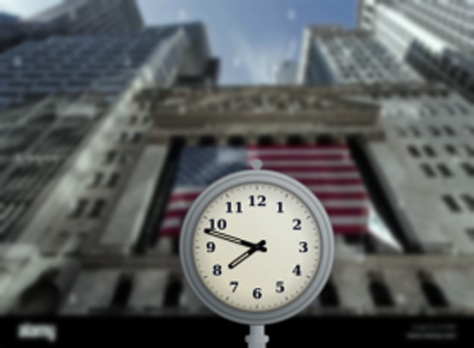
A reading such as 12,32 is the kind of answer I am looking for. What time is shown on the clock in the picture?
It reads 7,48
